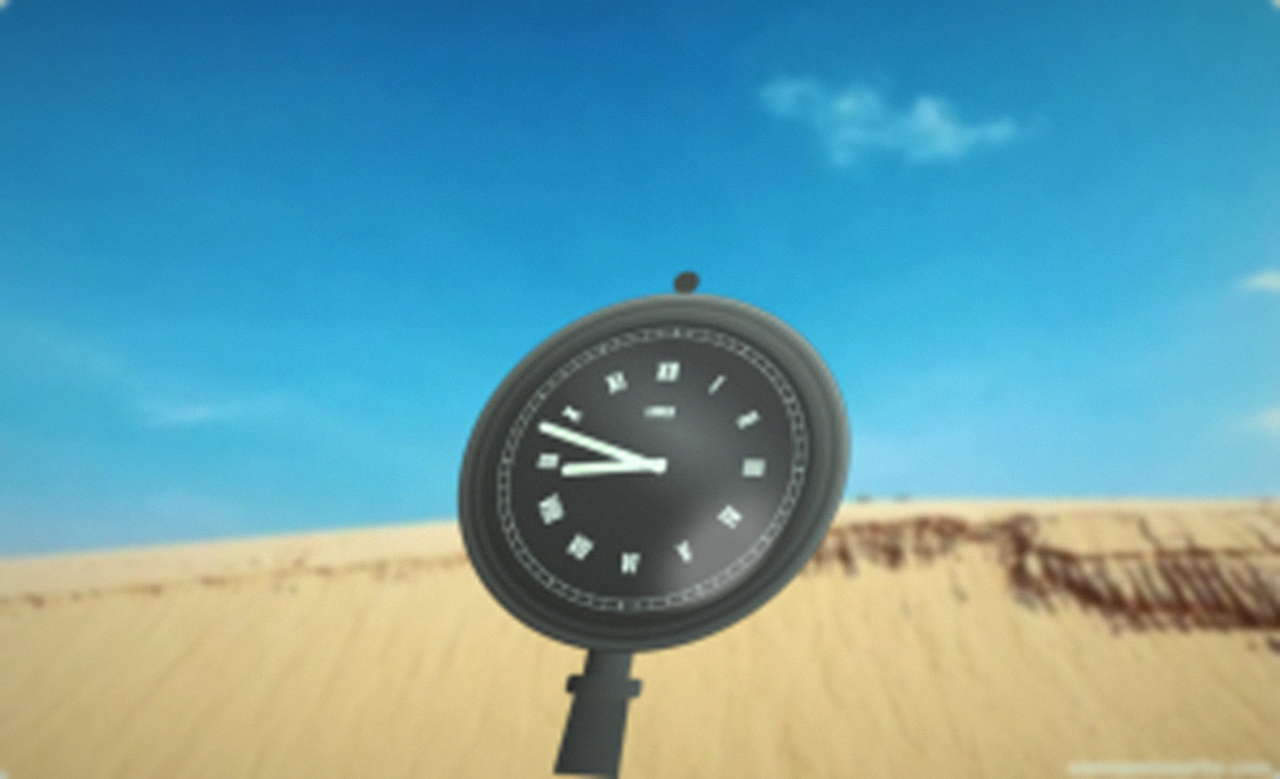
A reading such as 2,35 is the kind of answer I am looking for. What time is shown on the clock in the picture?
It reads 8,48
